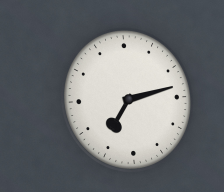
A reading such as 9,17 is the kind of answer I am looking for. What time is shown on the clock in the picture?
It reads 7,13
